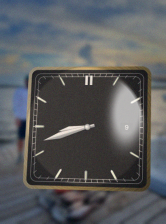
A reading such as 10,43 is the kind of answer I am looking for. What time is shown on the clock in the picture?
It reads 8,42
